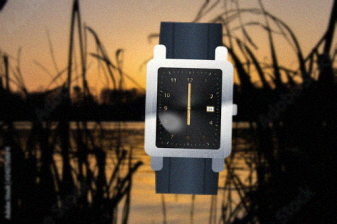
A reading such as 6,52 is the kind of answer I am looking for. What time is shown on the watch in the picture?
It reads 6,00
